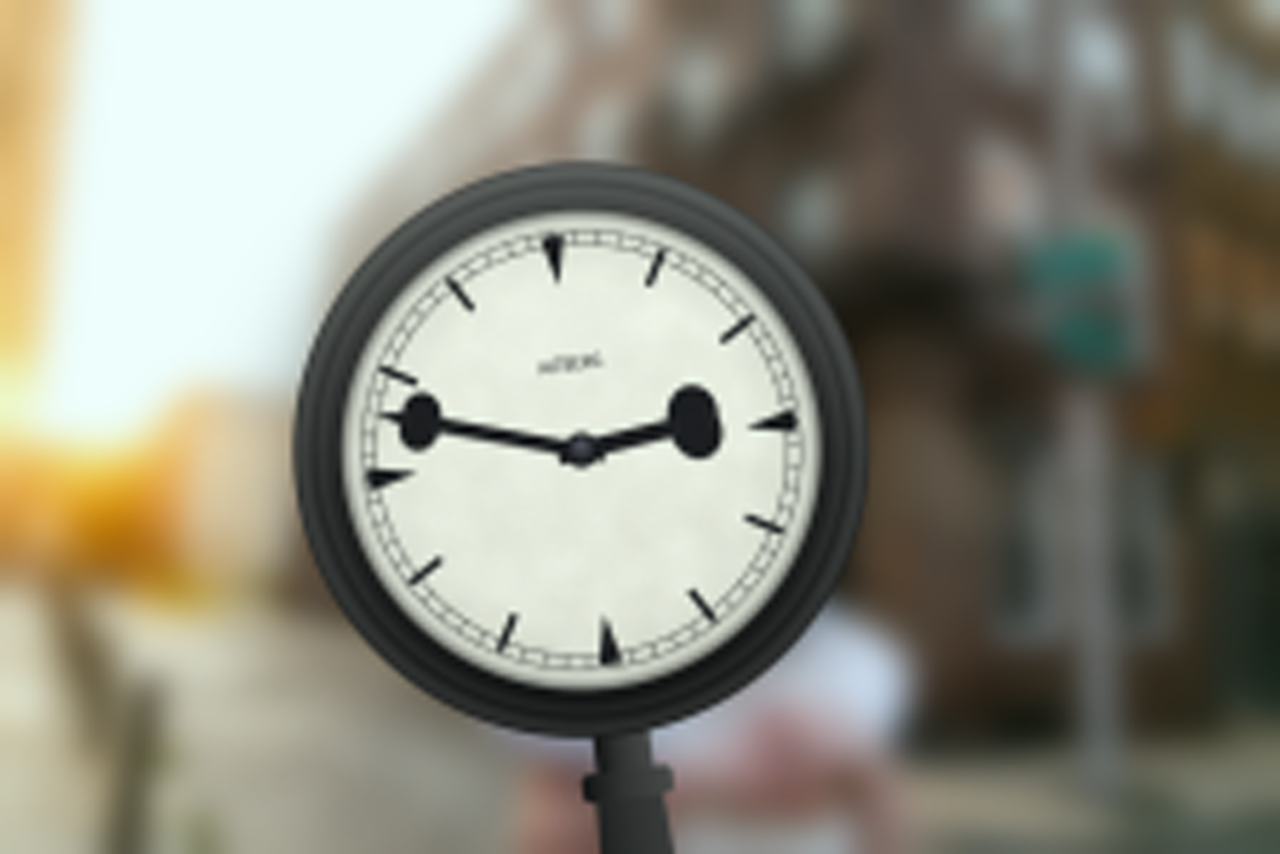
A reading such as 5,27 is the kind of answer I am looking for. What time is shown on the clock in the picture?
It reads 2,48
